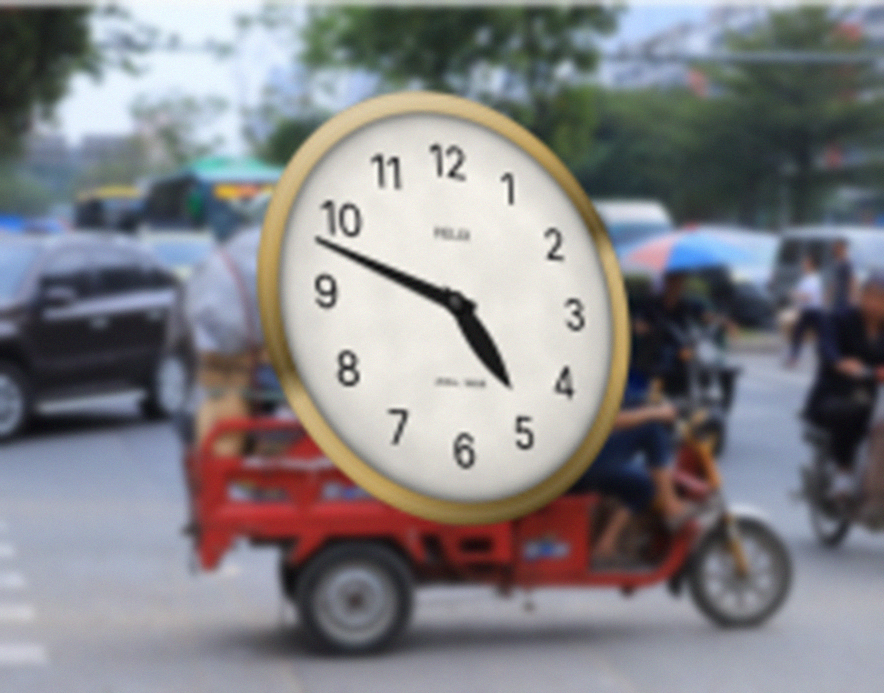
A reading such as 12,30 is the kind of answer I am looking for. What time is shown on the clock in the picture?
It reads 4,48
